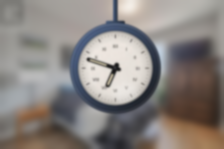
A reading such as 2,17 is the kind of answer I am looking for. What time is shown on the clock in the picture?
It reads 6,48
